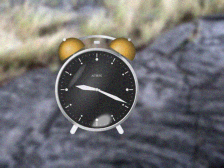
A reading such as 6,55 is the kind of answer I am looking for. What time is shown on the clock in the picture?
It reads 9,19
